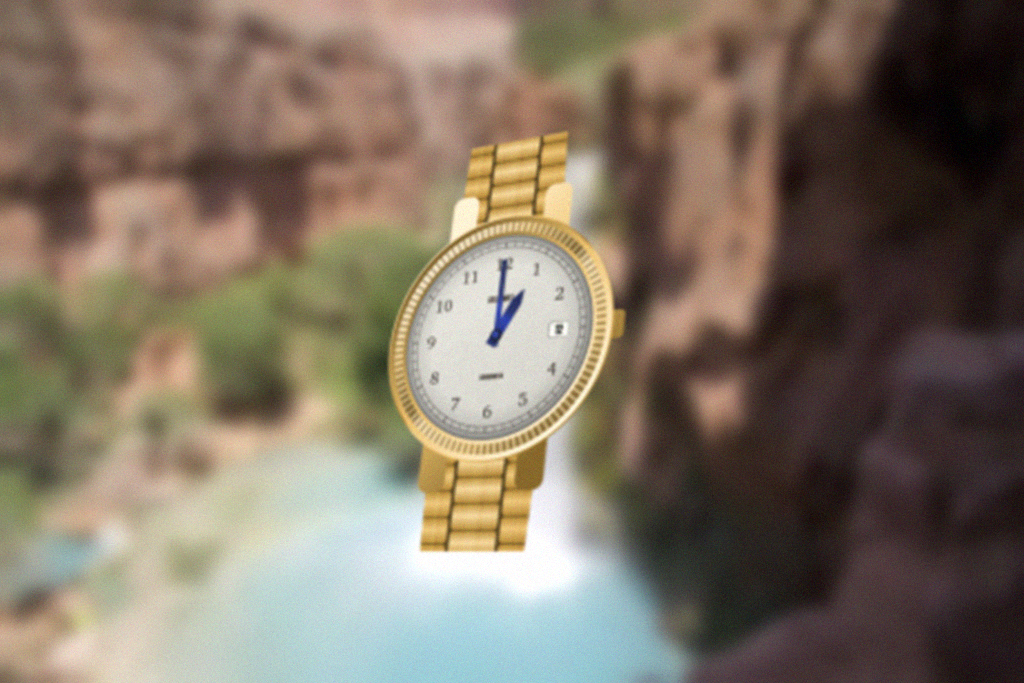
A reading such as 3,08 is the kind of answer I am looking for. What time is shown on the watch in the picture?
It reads 1,00
